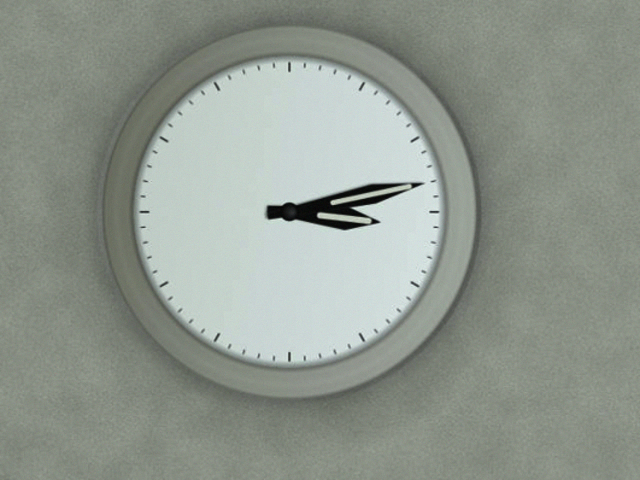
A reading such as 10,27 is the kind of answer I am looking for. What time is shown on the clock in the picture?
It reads 3,13
